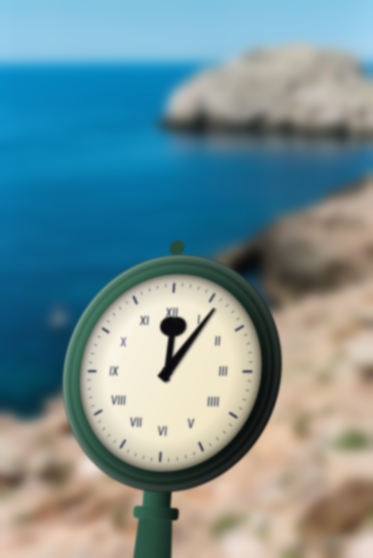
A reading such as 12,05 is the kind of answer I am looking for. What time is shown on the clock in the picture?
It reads 12,06
